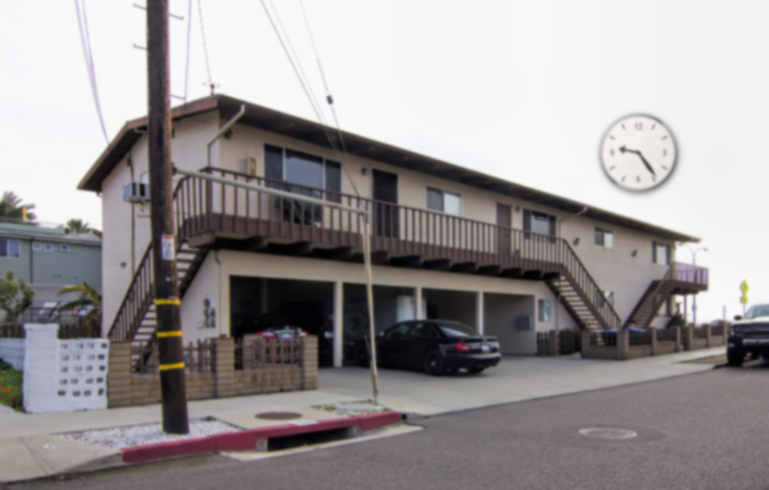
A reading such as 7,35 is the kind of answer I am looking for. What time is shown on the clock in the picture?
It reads 9,24
